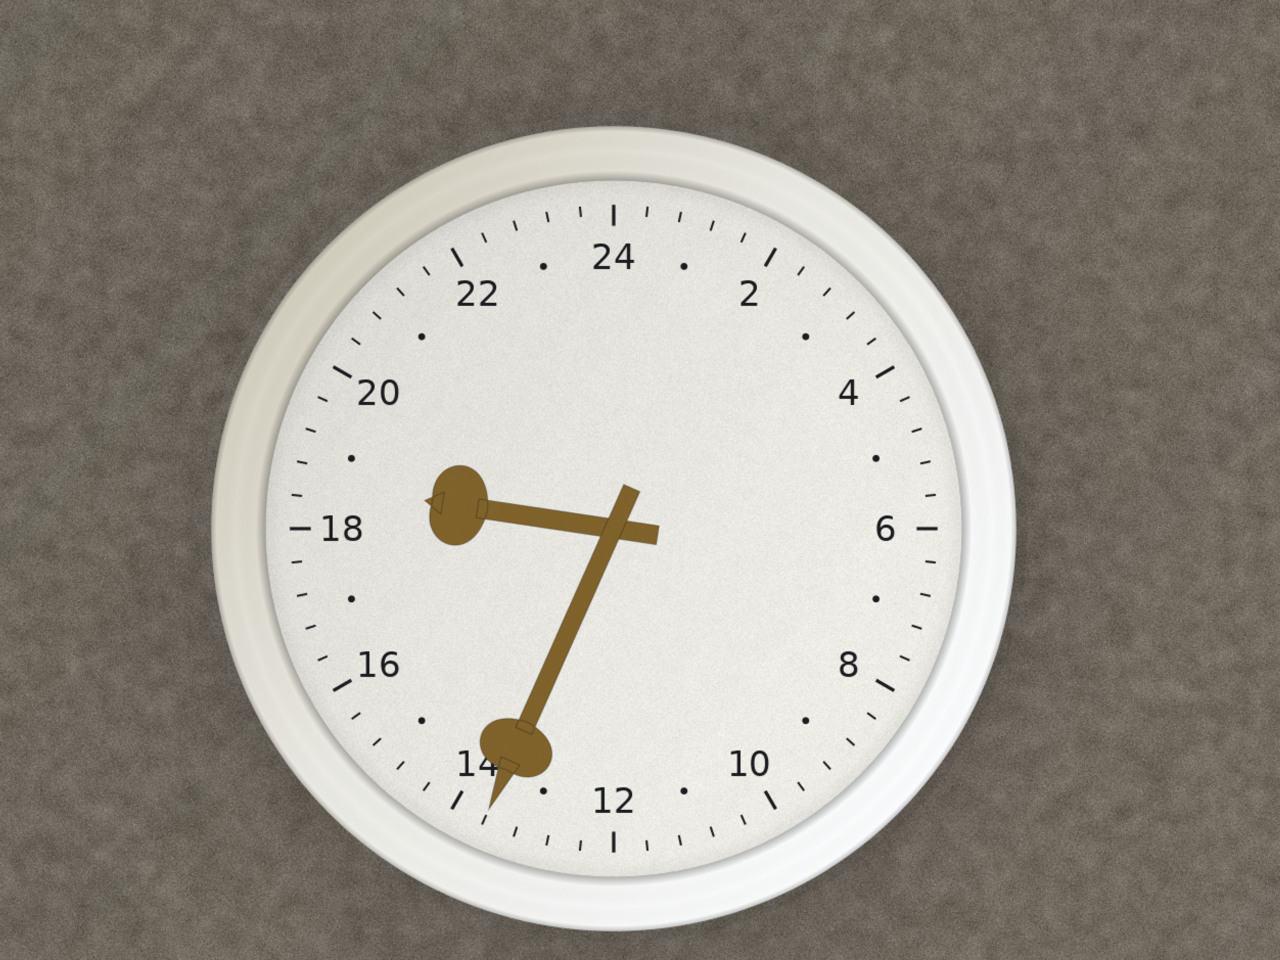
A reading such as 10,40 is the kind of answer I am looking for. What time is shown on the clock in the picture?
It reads 18,34
